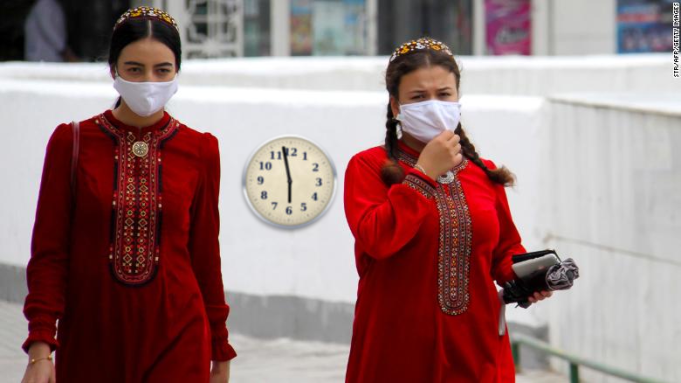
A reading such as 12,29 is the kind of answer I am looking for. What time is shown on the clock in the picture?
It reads 5,58
